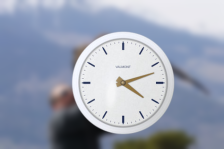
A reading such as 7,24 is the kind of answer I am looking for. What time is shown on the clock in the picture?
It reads 4,12
